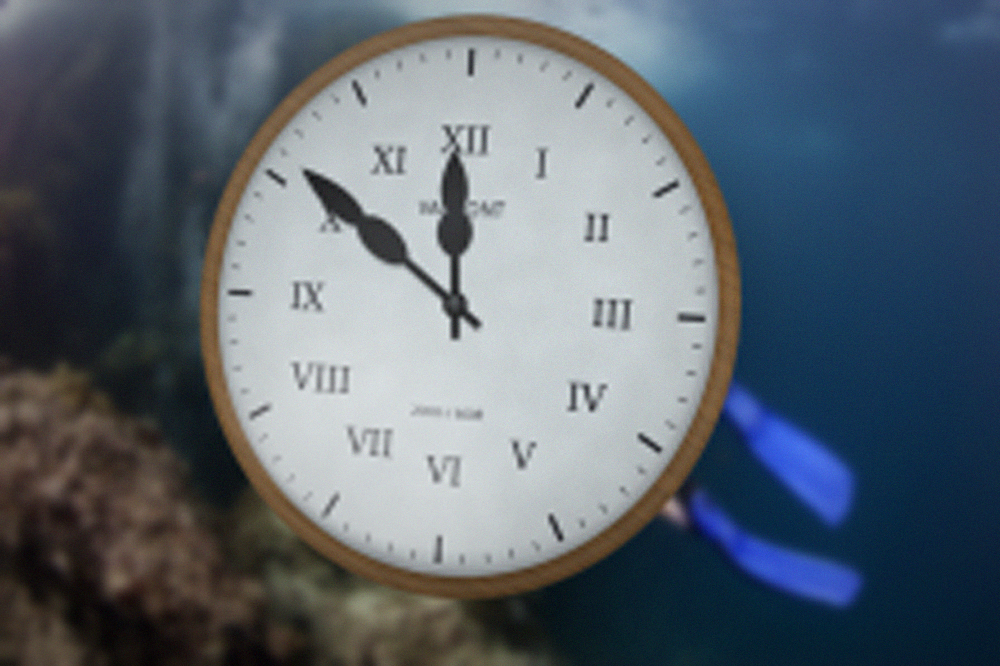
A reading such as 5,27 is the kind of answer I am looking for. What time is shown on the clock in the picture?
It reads 11,51
